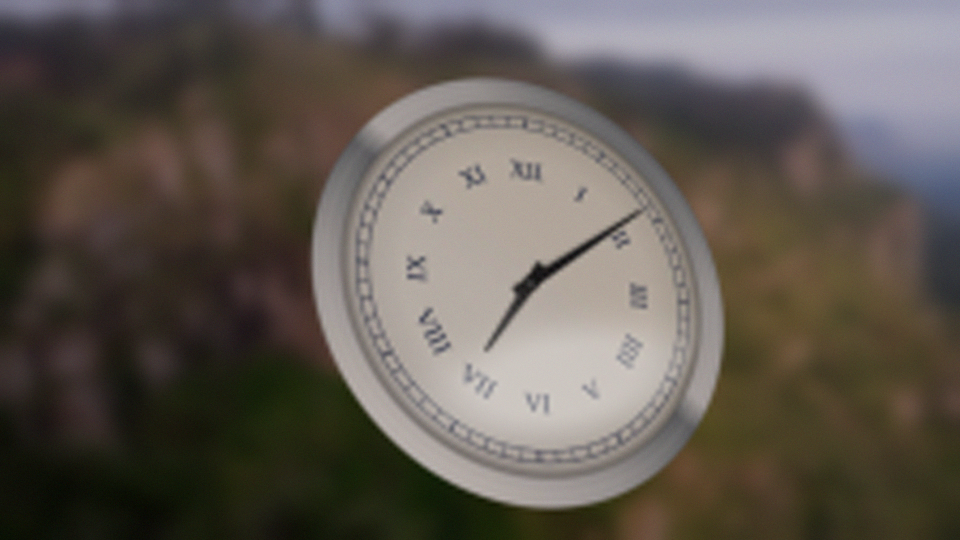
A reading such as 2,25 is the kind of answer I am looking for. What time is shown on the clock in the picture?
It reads 7,09
